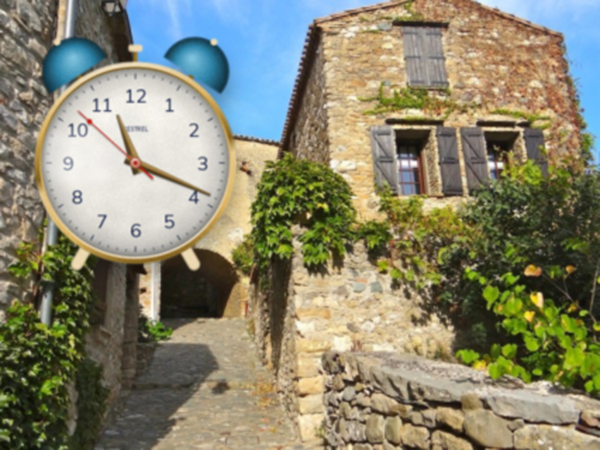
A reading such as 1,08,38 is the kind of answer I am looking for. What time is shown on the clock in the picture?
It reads 11,18,52
